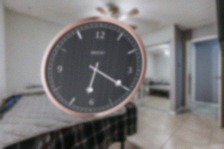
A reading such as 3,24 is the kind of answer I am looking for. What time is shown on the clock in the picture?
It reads 6,20
